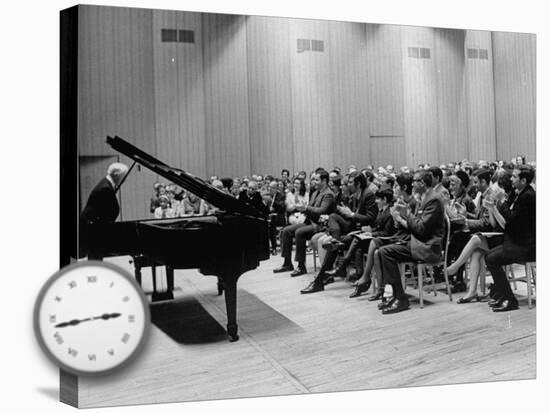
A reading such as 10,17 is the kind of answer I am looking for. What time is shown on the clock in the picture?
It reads 2,43
